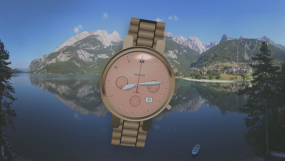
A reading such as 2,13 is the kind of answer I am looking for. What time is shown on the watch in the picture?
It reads 8,13
